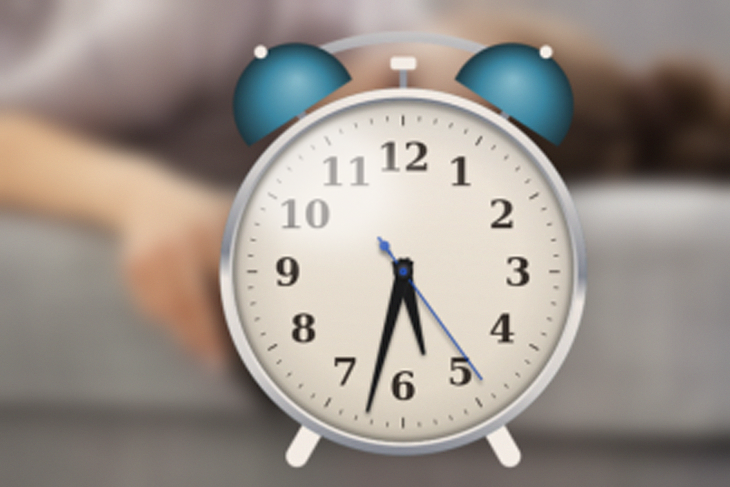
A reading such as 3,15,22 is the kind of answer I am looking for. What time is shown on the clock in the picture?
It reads 5,32,24
